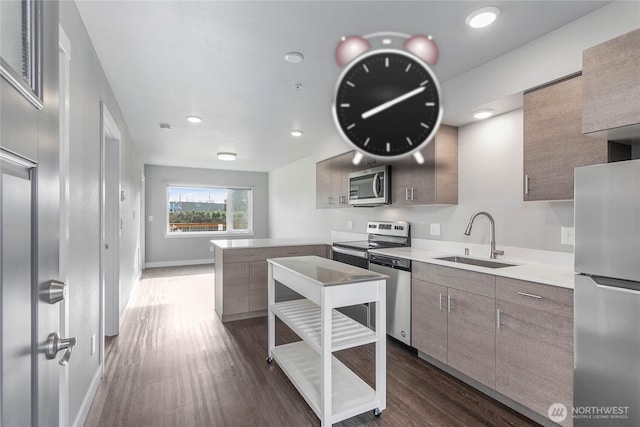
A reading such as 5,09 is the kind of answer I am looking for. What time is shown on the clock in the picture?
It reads 8,11
